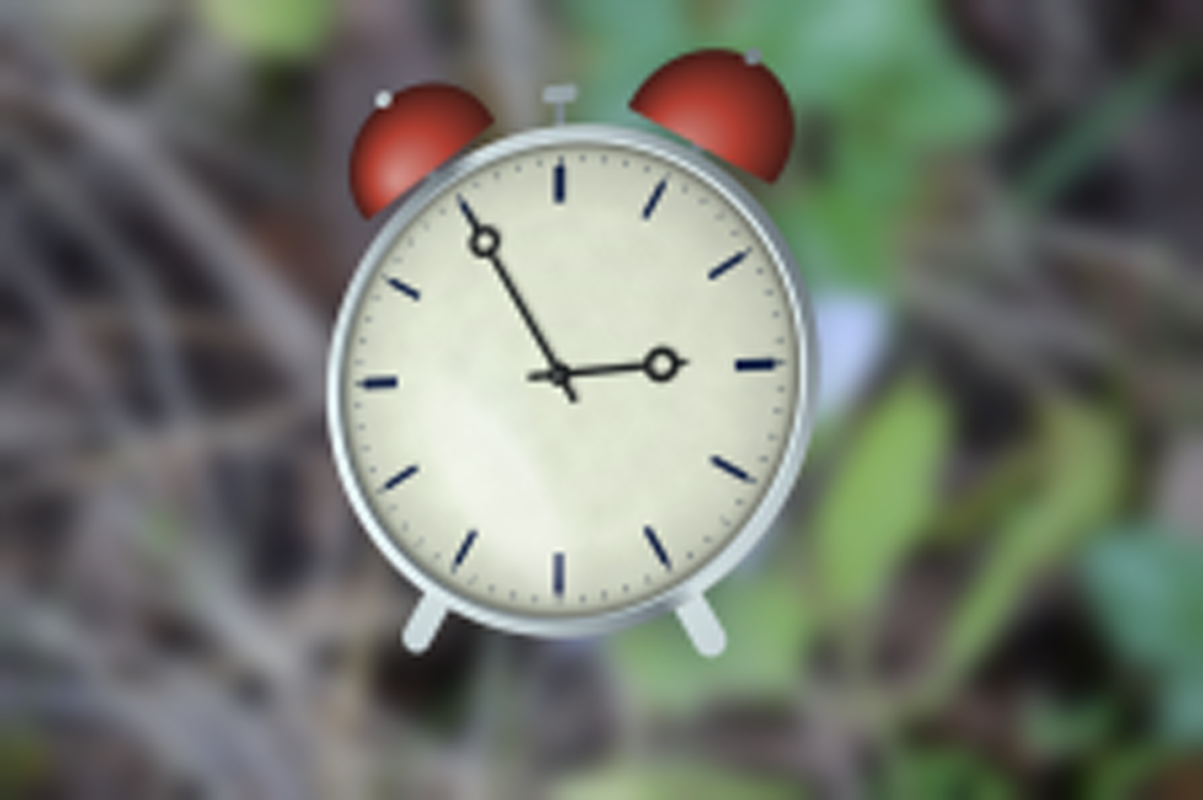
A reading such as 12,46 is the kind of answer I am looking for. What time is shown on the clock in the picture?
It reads 2,55
